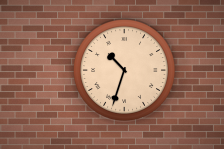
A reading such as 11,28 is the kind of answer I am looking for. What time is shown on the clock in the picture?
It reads 10,33
